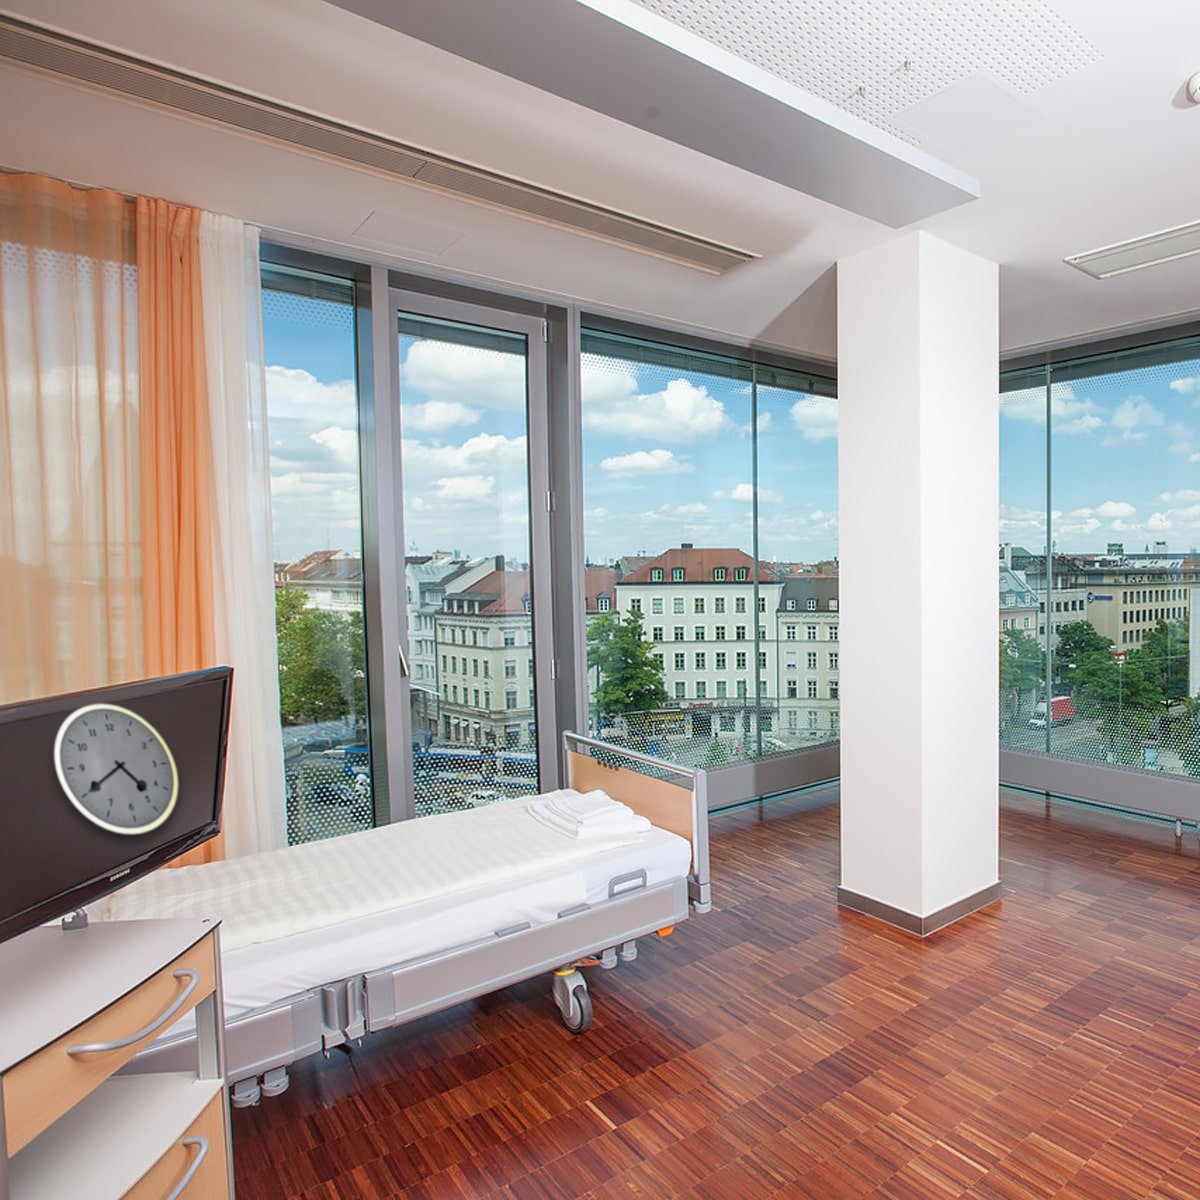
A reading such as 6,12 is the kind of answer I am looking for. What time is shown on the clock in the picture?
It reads 4,40
